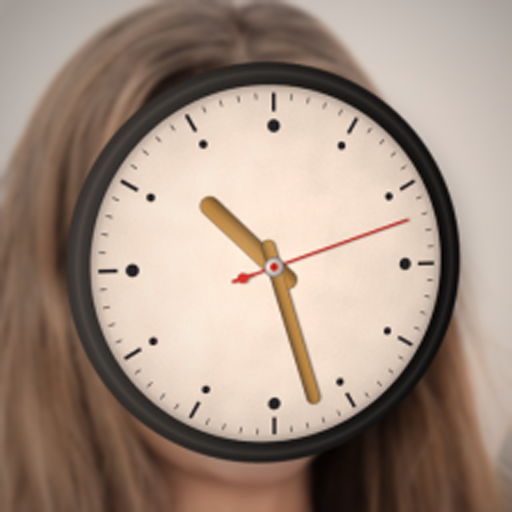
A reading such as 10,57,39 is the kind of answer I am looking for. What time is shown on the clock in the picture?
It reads 10,27,12
